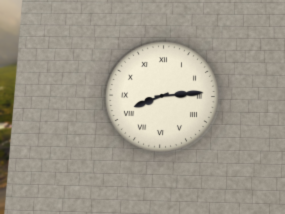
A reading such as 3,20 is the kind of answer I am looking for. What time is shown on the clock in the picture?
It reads 8,14
